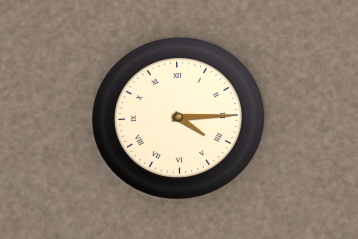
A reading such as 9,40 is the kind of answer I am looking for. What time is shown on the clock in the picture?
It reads 4,15
